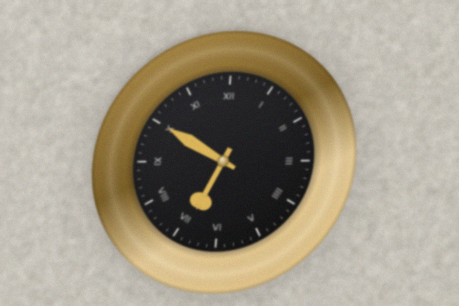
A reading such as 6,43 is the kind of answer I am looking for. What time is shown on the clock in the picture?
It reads 6,50
